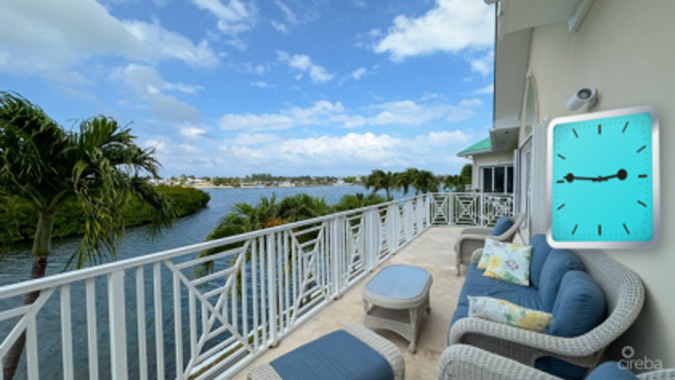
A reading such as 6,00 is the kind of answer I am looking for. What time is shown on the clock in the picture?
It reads 2,46
